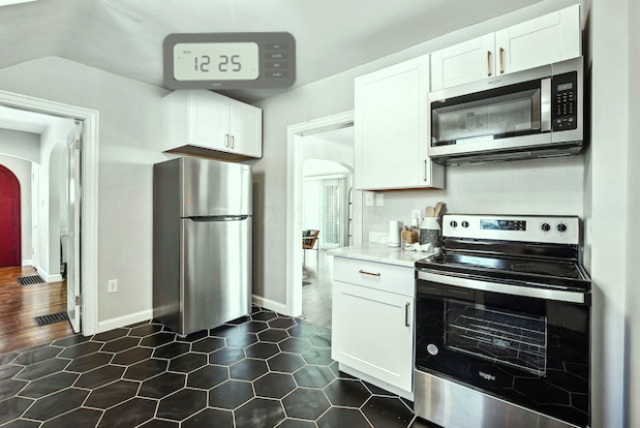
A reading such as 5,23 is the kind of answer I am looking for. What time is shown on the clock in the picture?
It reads 12,25
